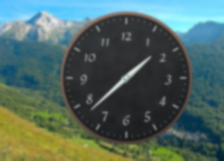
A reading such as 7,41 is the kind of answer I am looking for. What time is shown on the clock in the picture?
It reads 1,38
